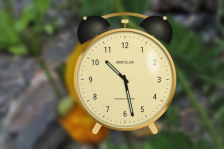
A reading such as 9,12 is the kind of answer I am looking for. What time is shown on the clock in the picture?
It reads 10,28
